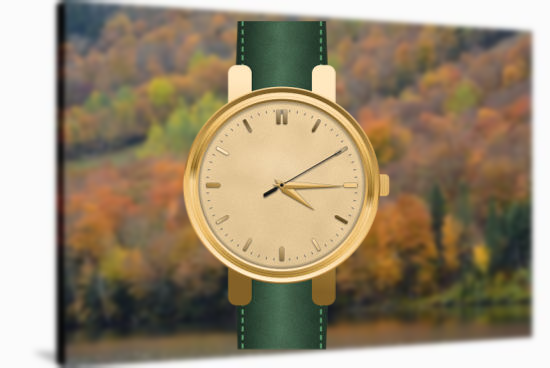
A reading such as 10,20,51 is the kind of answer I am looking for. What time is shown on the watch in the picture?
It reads 4,15,10
